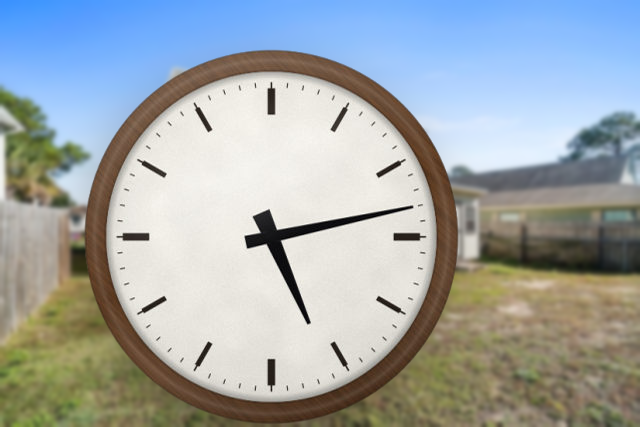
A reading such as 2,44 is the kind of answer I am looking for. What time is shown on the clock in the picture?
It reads 5,13
